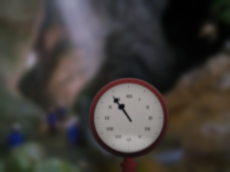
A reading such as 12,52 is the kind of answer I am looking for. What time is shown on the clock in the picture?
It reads 10,54
